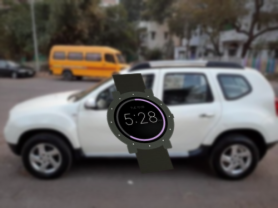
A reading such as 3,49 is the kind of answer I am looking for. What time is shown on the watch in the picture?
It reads 5,28
